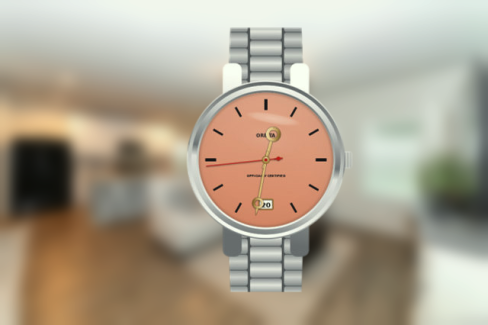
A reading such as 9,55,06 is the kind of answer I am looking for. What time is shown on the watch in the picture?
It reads 12,31,44
